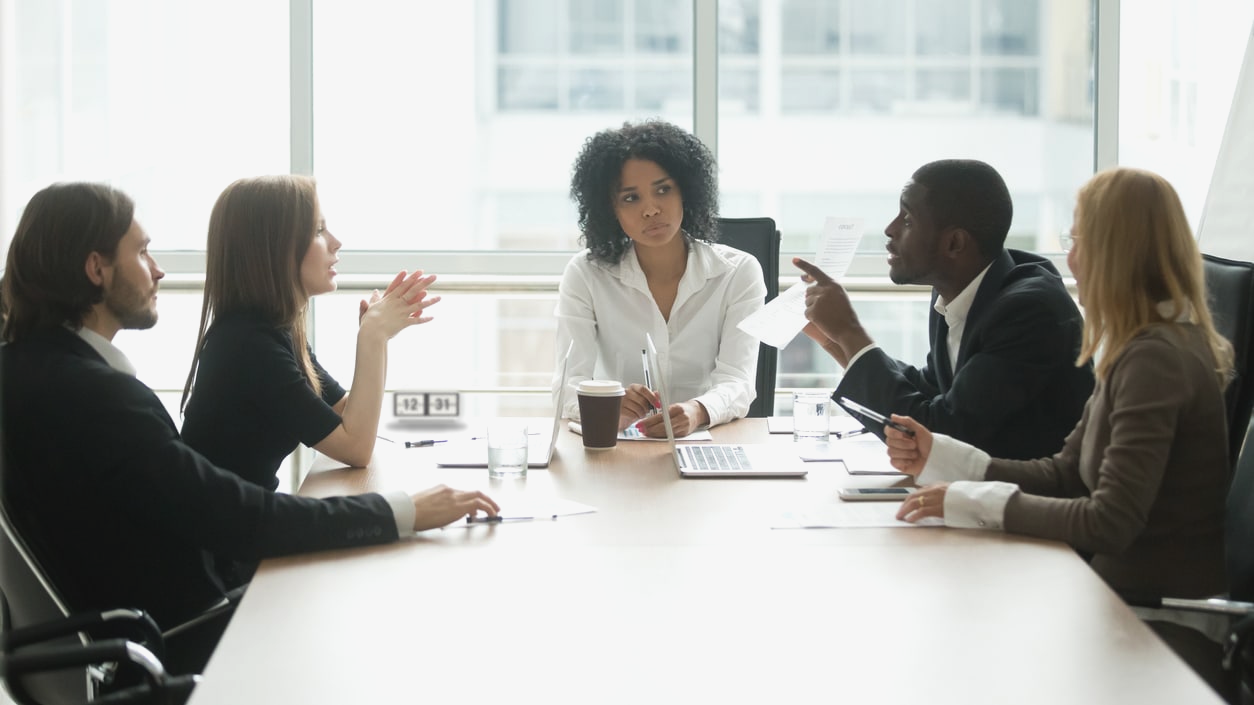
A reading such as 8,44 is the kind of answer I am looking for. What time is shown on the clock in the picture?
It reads 12,31
